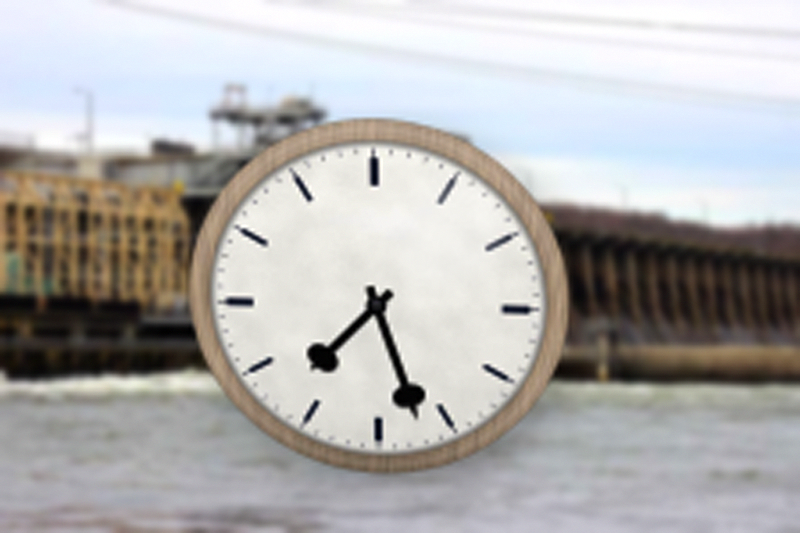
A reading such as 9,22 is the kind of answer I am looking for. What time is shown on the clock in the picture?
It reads 7,27
